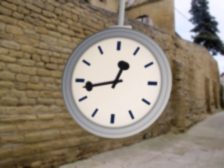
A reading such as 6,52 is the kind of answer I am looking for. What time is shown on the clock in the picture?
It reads 12,43
